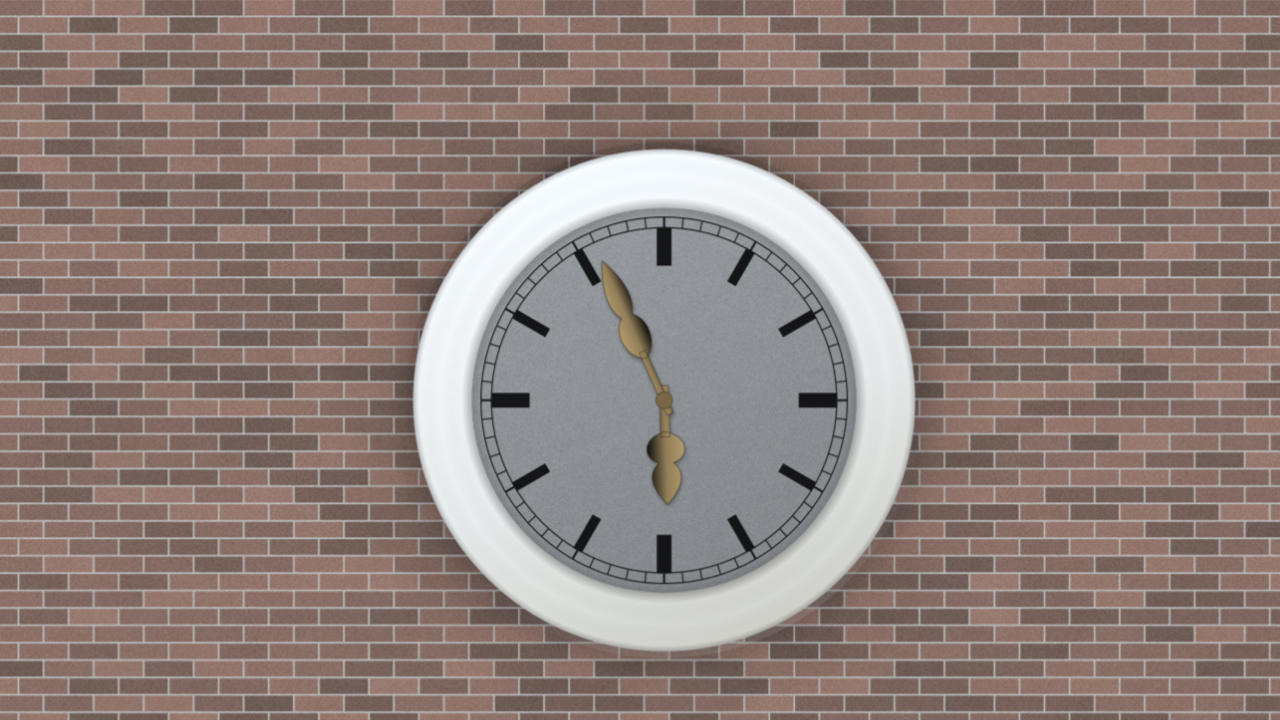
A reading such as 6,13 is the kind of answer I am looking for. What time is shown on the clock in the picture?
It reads 5,56
